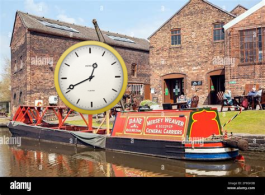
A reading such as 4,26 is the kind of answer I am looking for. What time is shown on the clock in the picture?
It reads 12,41
